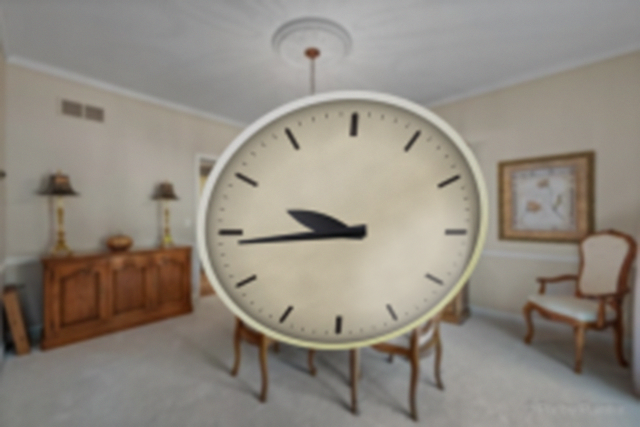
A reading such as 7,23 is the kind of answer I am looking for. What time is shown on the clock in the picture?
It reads 9,44
